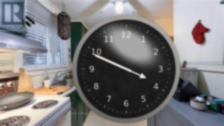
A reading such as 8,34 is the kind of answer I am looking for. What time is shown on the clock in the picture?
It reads 3,49
